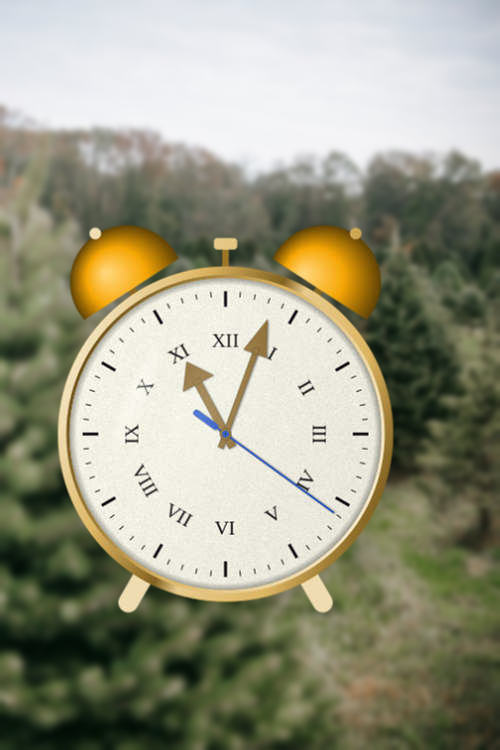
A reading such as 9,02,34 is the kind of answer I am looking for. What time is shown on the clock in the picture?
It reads 11,03,21
